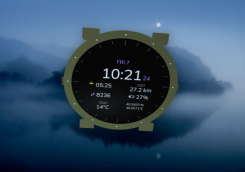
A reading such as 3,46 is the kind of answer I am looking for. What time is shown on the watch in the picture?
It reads 10,21
